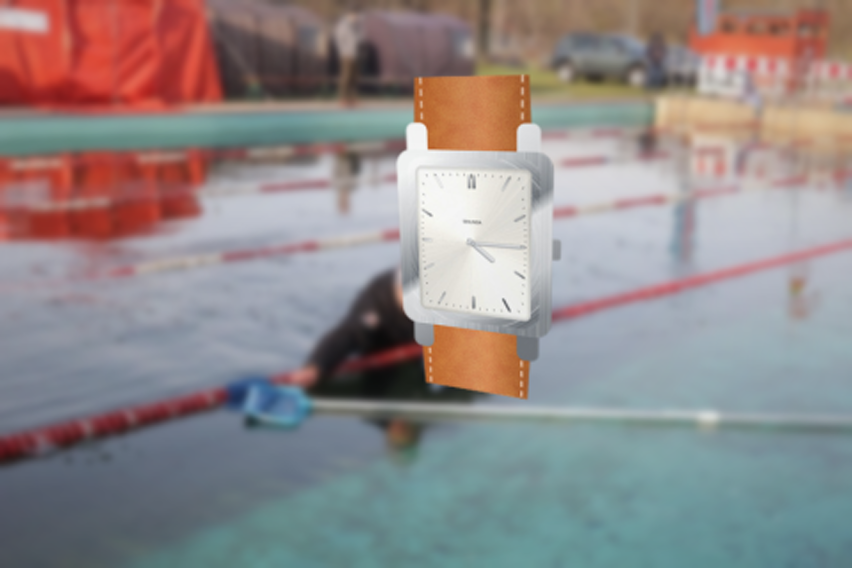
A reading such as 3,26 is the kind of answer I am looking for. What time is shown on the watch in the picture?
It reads 4,15
